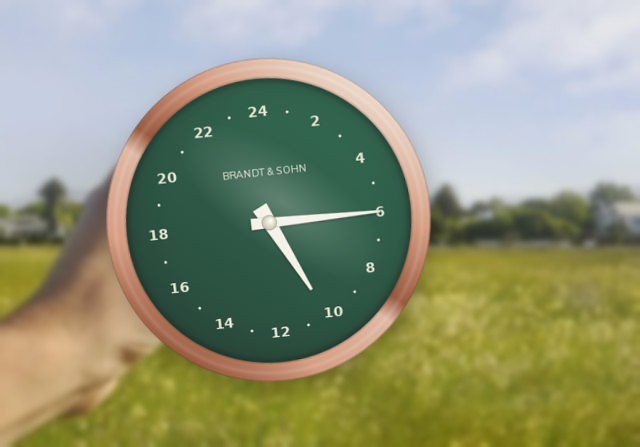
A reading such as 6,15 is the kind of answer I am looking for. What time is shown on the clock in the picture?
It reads 10,15
